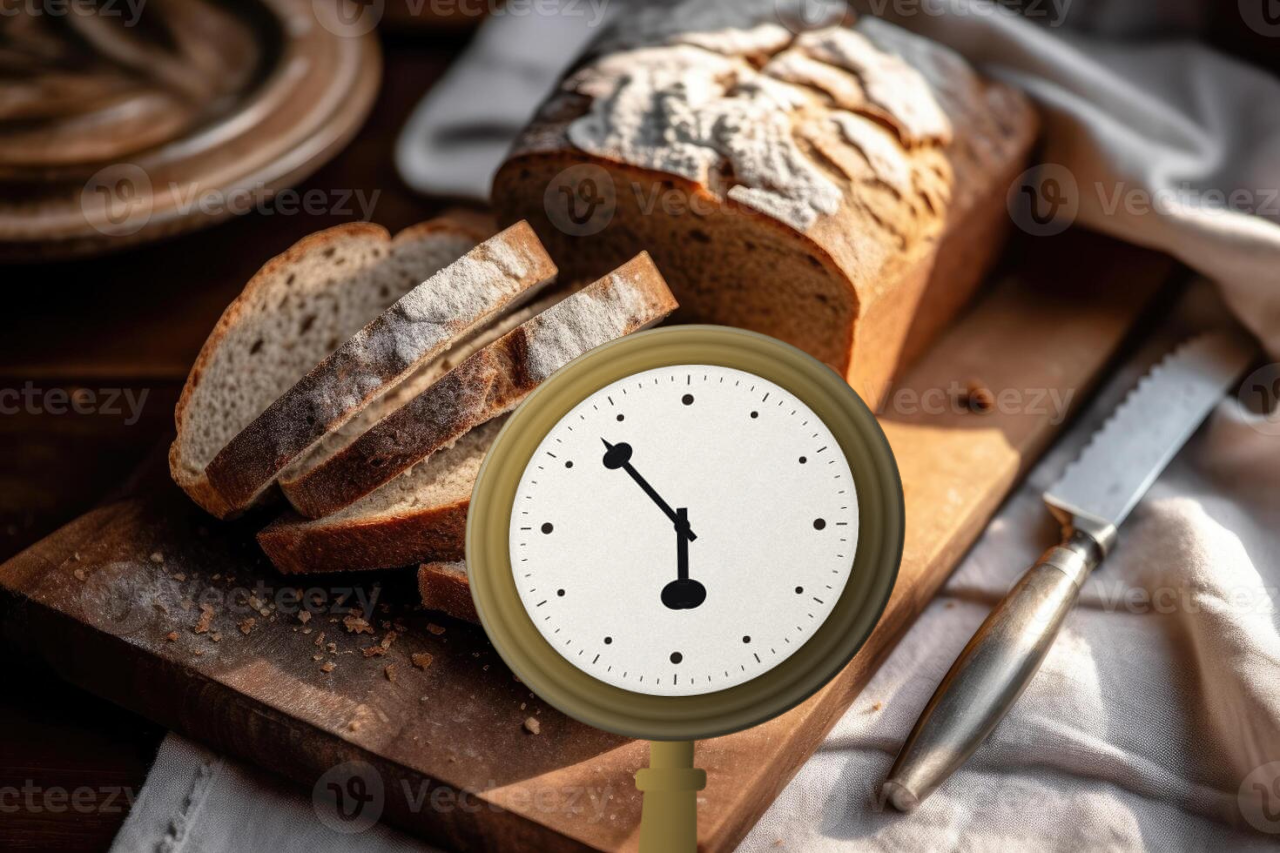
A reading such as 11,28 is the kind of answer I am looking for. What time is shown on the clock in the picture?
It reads 5,53
